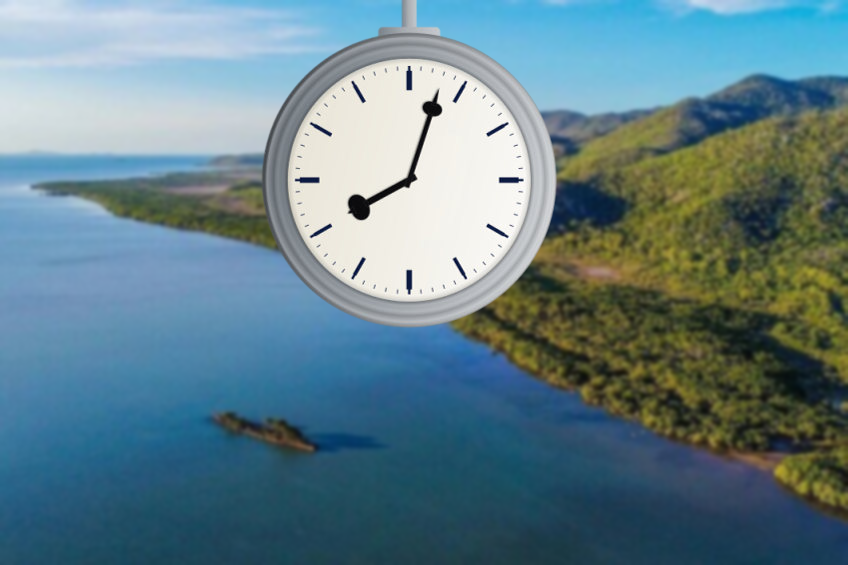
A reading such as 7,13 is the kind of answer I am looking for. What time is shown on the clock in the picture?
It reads 8,03
